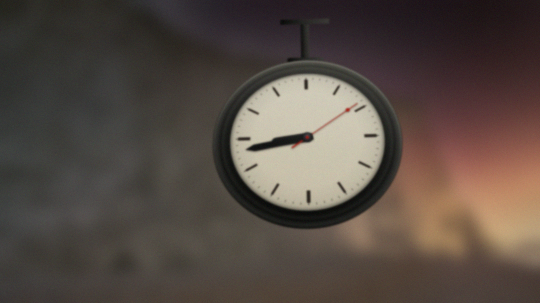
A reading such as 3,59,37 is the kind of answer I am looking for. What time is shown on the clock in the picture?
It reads 8,43,09
